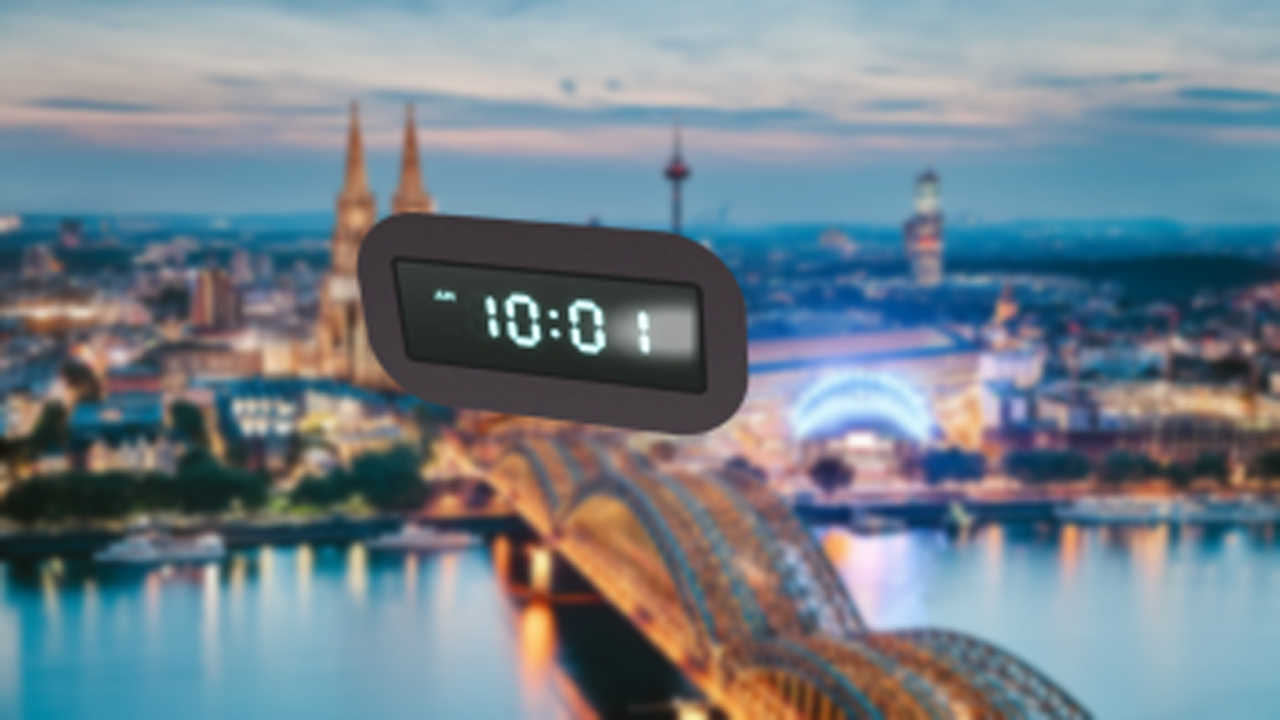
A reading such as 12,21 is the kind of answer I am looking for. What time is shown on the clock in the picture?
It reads 10,01
